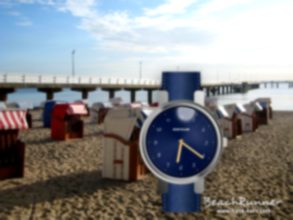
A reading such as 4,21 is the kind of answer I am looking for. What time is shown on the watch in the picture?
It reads 6,21
